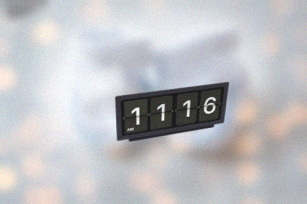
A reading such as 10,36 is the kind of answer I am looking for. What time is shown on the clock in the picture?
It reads 11,16
